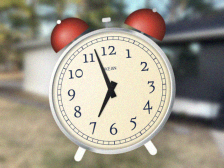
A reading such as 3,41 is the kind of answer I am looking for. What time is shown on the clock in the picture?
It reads 6,57
